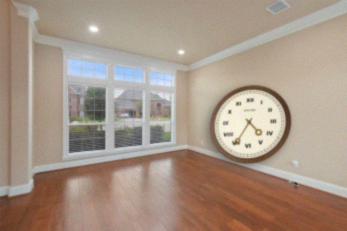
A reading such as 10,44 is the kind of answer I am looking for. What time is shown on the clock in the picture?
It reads 4,35
